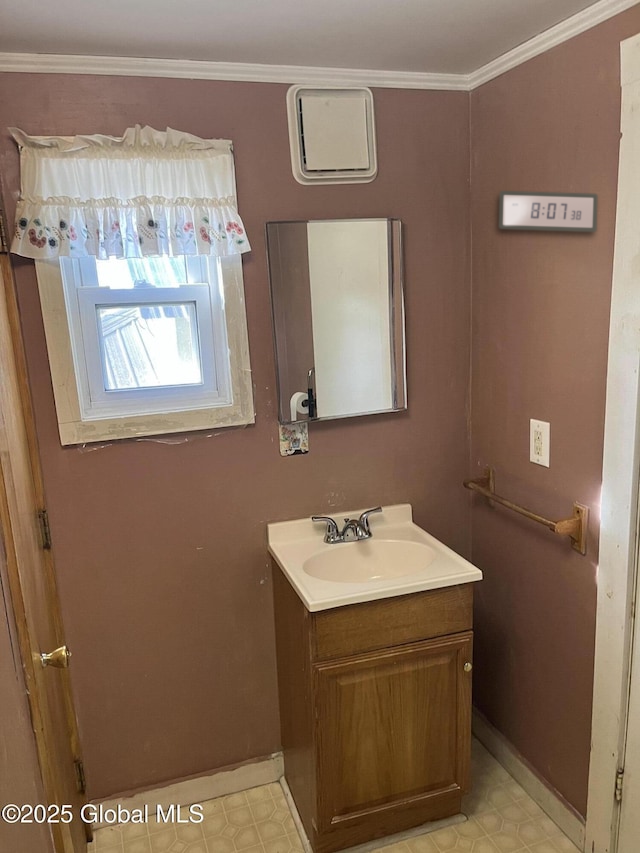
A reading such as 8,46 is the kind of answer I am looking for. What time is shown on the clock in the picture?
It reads 8,07
